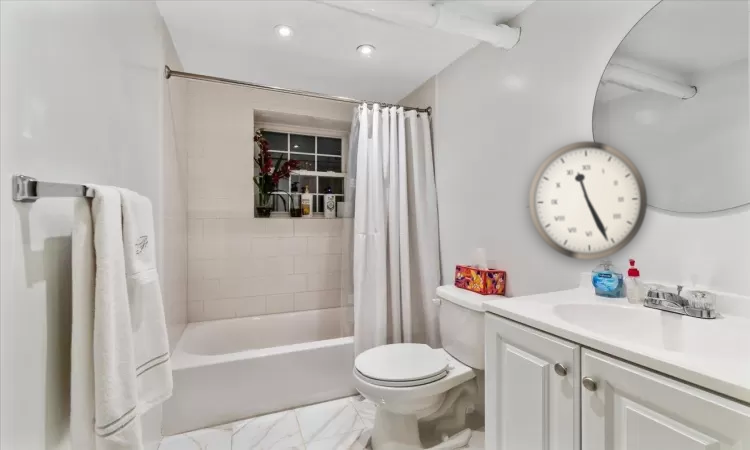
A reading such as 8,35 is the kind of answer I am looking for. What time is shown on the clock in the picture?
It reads 11,26
